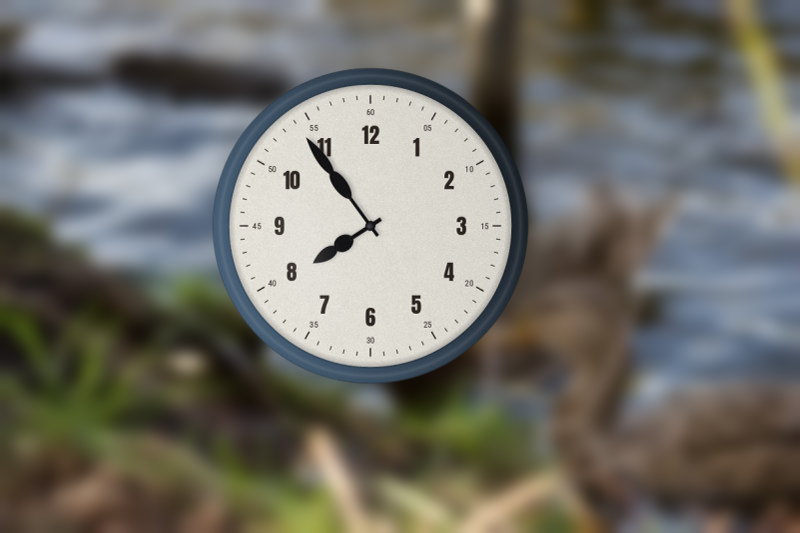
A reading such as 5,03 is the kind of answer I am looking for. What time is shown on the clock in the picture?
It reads 7,54
